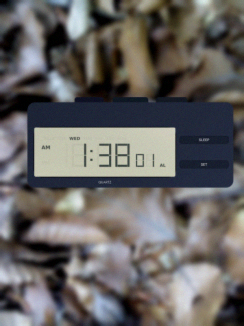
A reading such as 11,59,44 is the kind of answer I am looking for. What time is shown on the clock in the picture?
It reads 1,38,01
